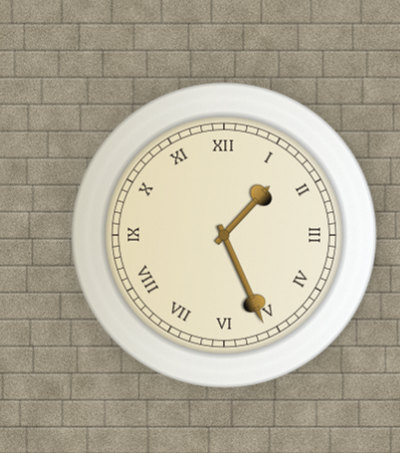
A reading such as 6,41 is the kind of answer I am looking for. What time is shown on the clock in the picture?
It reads 1,26
